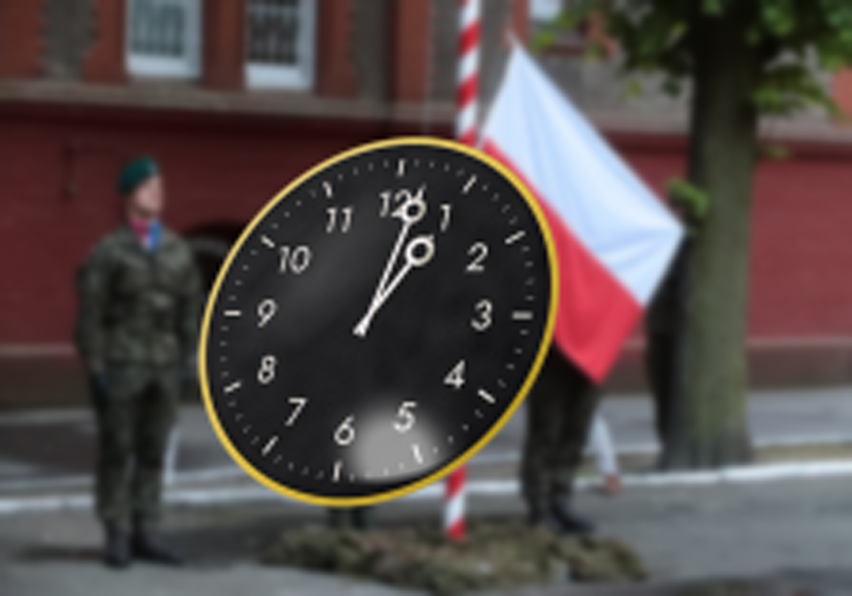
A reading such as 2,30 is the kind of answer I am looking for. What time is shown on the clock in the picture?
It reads 1,02
